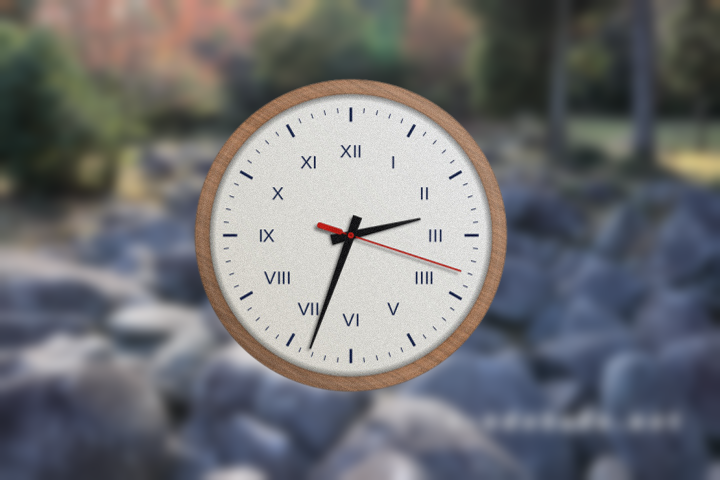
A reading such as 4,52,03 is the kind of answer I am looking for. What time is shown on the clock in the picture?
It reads 2,33,18
